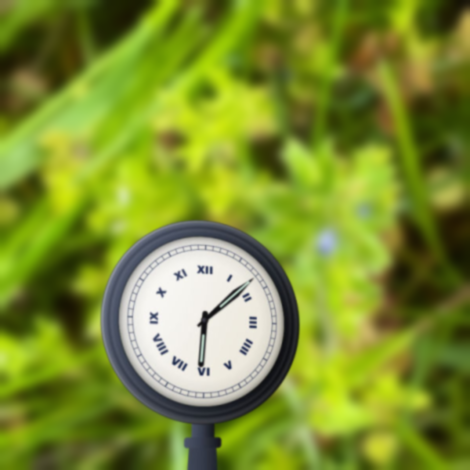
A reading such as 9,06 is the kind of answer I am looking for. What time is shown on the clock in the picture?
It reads 6,08
